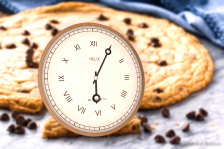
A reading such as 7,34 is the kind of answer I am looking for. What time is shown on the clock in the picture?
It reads 6,05
